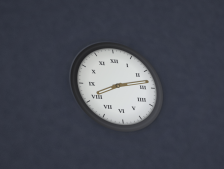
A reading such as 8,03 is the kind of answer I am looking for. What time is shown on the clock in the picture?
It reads 8,13
